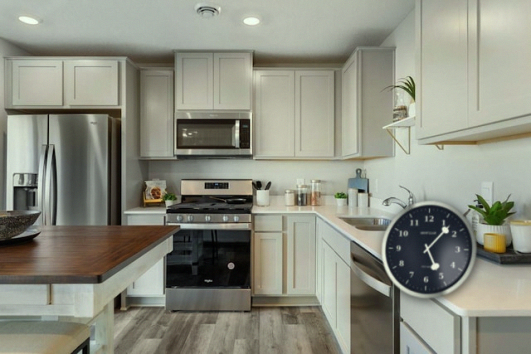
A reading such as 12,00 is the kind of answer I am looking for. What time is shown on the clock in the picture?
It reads 5,07
